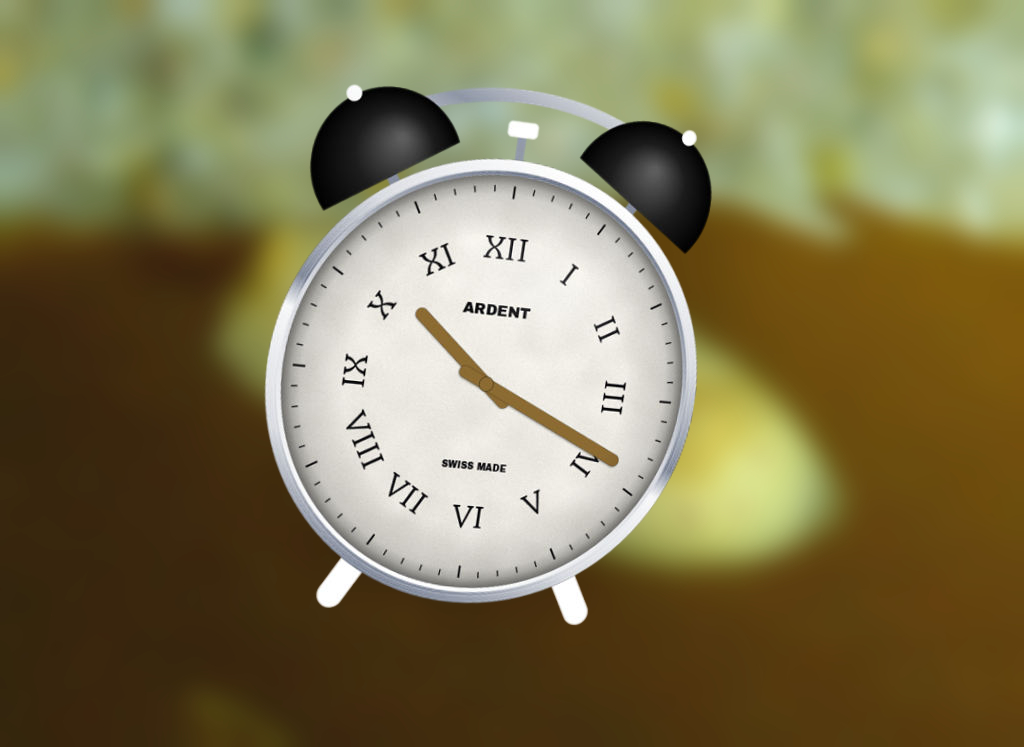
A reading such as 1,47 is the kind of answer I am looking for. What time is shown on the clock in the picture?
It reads 10,19
